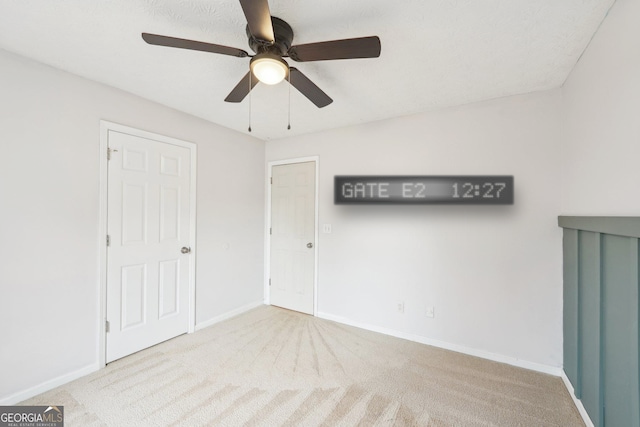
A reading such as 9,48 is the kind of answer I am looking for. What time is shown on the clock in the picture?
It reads 12,27
